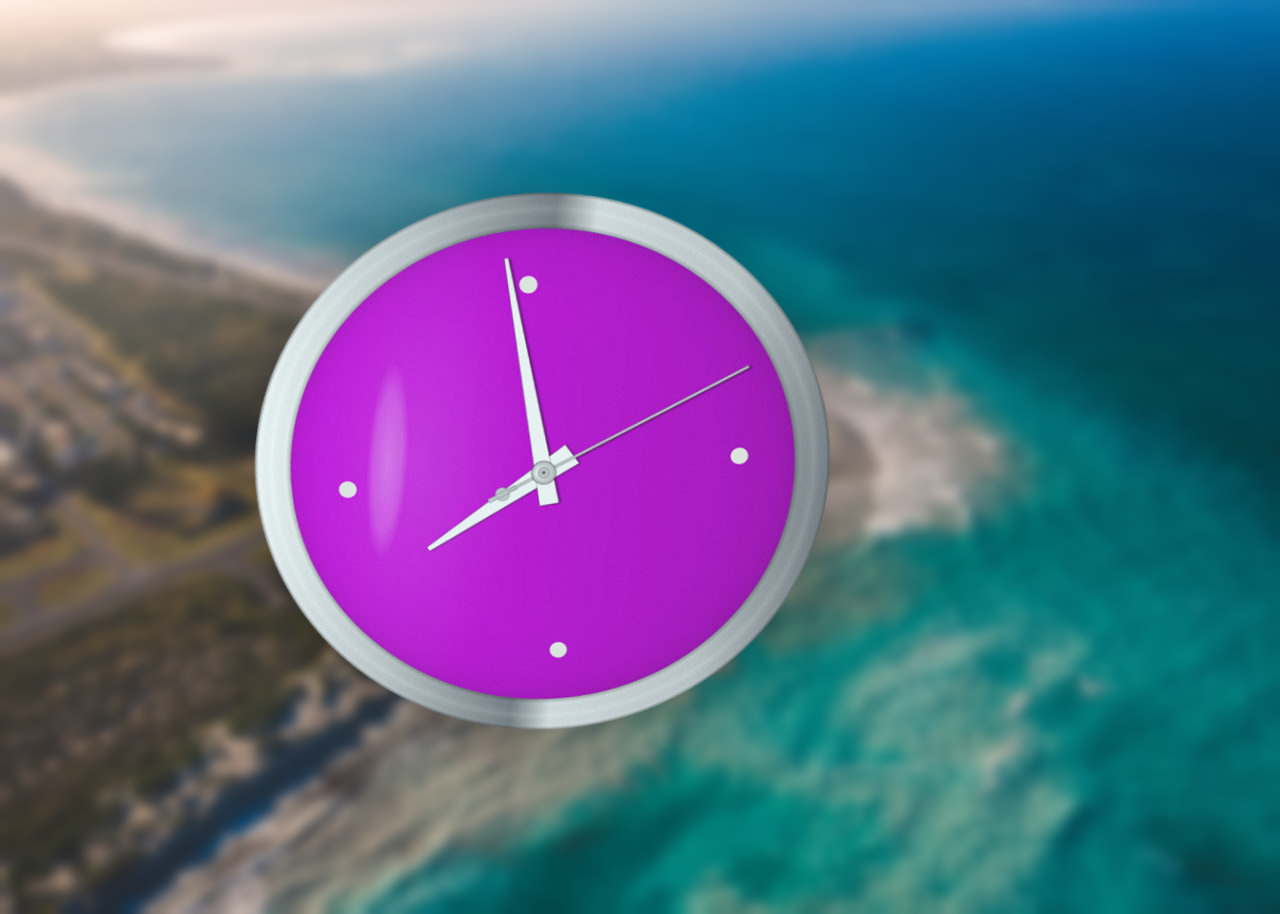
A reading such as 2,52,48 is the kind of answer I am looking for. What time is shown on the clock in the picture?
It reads 7,59,11
